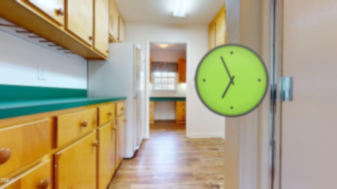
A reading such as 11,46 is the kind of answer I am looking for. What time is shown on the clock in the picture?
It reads 6,56
